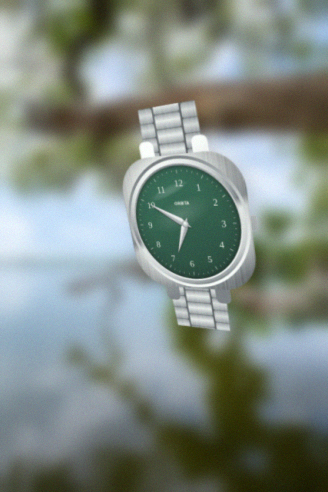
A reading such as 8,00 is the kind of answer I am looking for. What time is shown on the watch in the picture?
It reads 6,50
